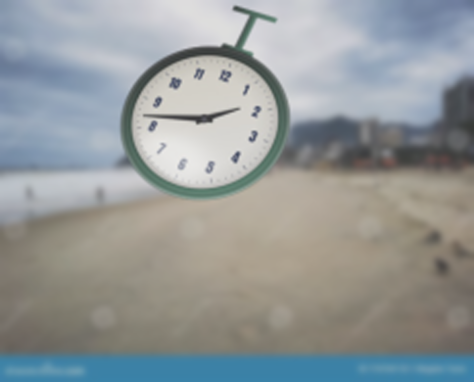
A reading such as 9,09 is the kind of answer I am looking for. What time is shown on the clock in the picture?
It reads 1,42
